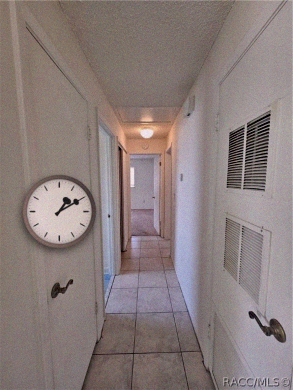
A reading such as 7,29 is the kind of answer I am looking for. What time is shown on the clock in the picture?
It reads 1,10
